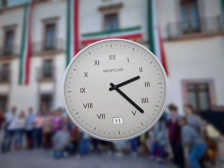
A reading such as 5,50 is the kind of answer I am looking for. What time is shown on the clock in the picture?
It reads 2,23
